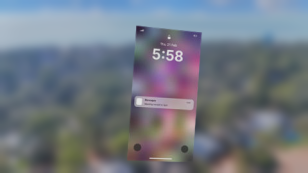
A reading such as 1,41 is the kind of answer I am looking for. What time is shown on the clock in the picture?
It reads 5,58
